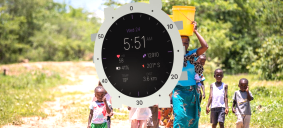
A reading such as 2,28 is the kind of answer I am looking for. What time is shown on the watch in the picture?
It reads 5,51
